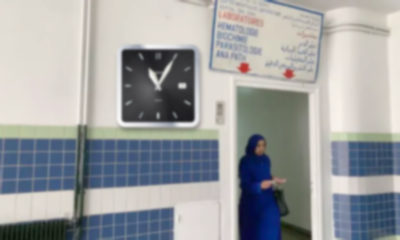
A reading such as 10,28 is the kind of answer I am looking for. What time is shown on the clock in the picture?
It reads 11,05
